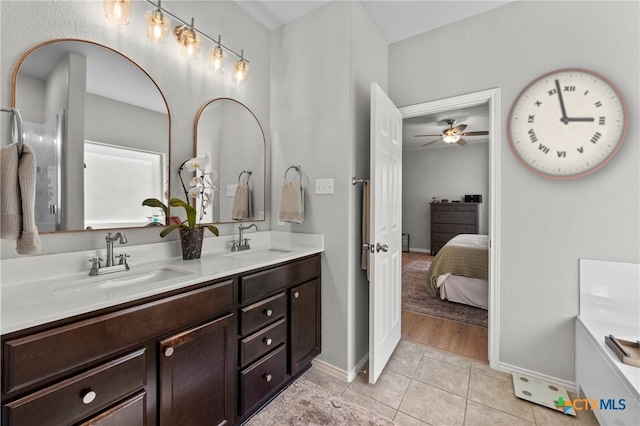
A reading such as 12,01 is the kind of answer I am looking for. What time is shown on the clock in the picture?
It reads 2,57
